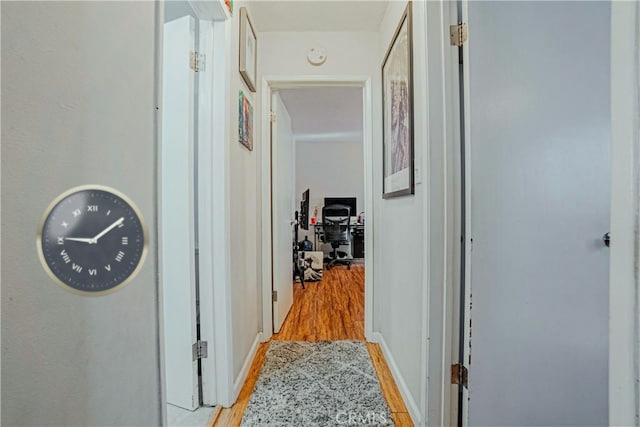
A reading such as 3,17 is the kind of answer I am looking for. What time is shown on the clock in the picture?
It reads 9,09
